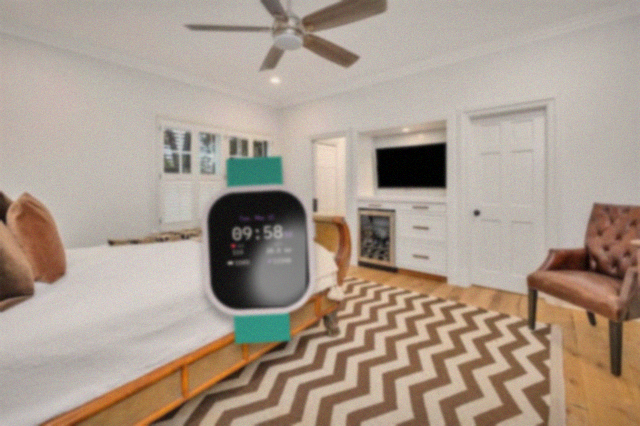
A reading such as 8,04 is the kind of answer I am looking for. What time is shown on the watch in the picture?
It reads 9,58
